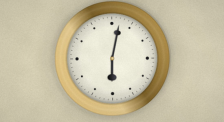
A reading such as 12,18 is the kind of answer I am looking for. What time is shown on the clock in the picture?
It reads 6,02
